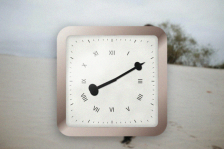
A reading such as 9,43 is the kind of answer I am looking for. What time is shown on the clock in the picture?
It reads 8,10
